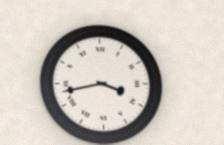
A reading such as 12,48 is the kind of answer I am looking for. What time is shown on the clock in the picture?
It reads 3,43
